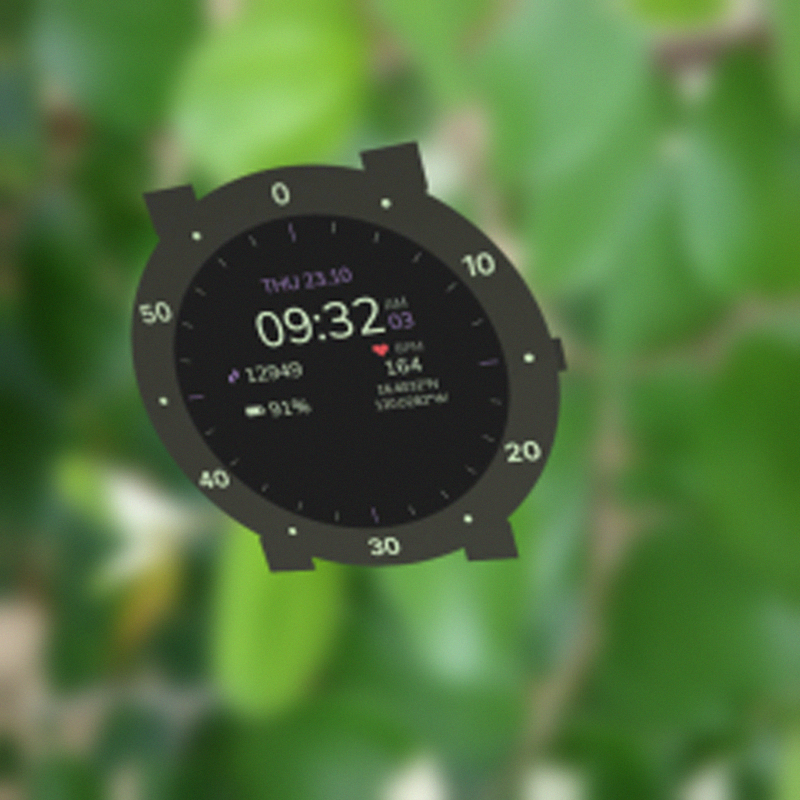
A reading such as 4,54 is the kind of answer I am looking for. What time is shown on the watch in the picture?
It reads 9,32
